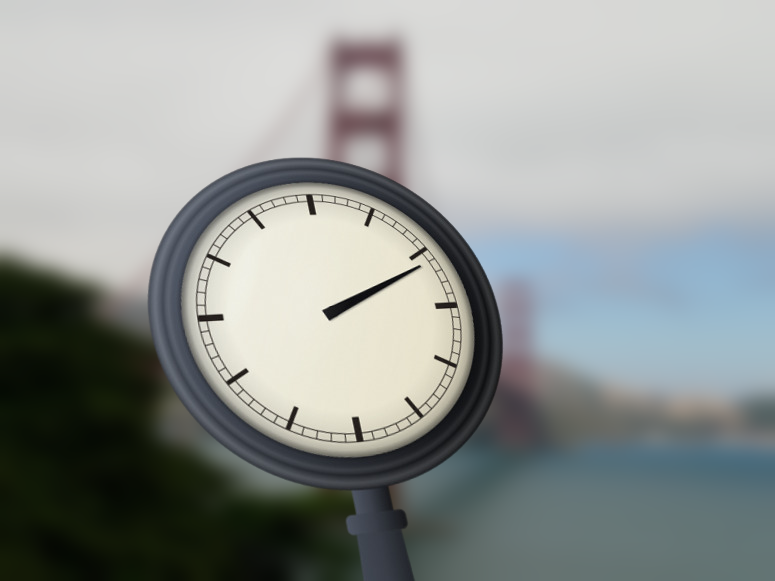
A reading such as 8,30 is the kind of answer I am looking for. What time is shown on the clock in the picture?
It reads 2,11
